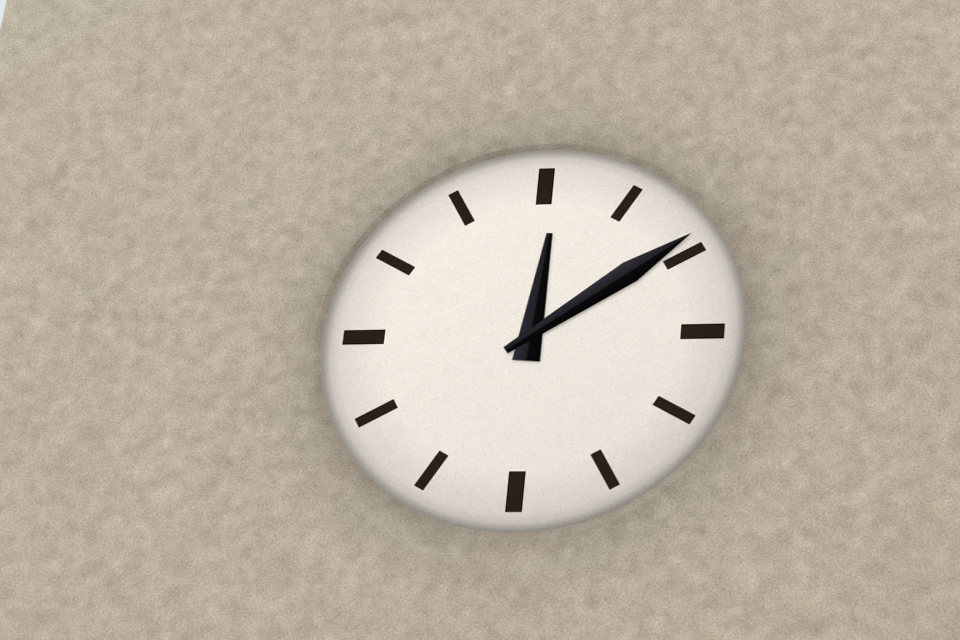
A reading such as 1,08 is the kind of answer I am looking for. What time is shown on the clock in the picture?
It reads 12,09
